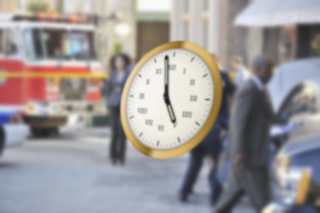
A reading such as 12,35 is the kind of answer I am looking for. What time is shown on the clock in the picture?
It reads 4,58
